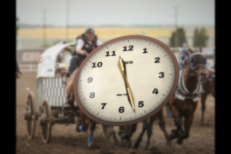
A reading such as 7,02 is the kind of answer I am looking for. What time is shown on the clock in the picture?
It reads 11,27
